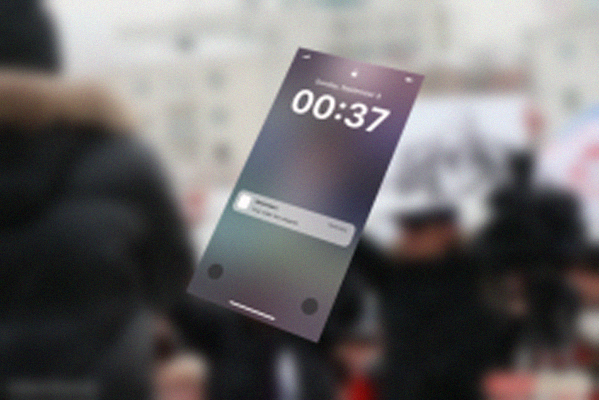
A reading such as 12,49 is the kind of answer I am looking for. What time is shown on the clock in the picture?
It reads 0,37
